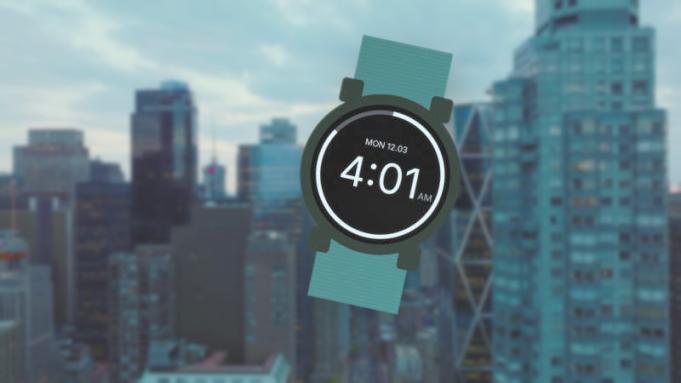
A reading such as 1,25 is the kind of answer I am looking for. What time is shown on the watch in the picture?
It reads 4,01
